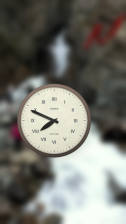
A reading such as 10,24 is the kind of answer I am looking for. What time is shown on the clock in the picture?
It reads 7,49
